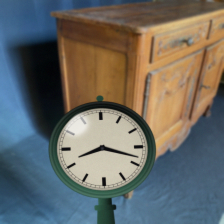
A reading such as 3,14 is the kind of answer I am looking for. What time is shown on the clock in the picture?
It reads 8,18
